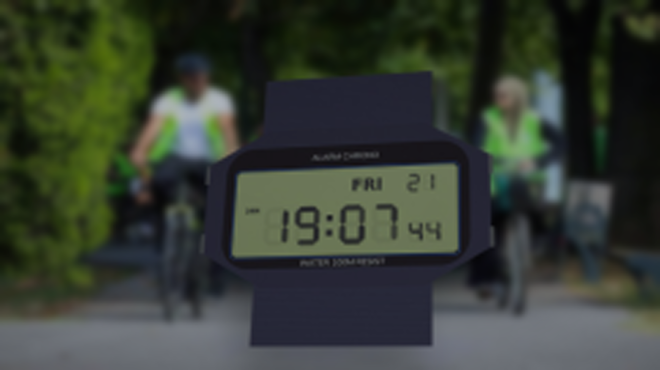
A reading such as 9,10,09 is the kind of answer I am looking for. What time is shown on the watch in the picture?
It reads 19,07,44
